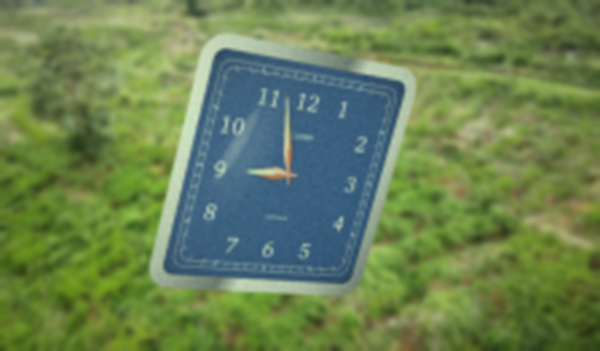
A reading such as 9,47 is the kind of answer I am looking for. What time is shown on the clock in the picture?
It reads 8,57
